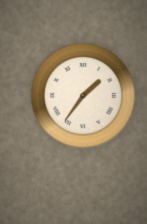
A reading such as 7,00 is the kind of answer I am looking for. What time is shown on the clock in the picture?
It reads 1,36
